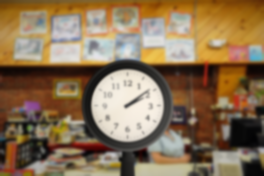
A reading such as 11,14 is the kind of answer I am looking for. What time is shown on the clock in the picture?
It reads 2,09
